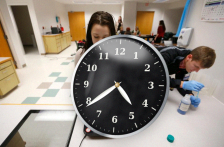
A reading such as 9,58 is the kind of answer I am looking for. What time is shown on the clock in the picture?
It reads 4,39
